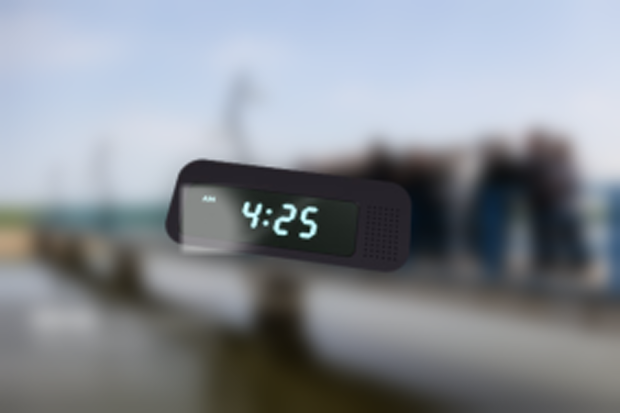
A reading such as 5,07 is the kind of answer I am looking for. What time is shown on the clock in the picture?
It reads 4,25
